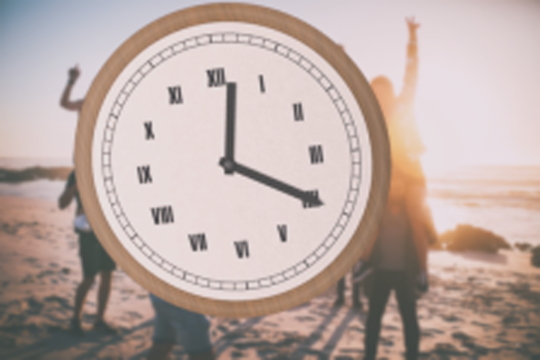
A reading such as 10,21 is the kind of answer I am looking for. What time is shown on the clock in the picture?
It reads 12,20
